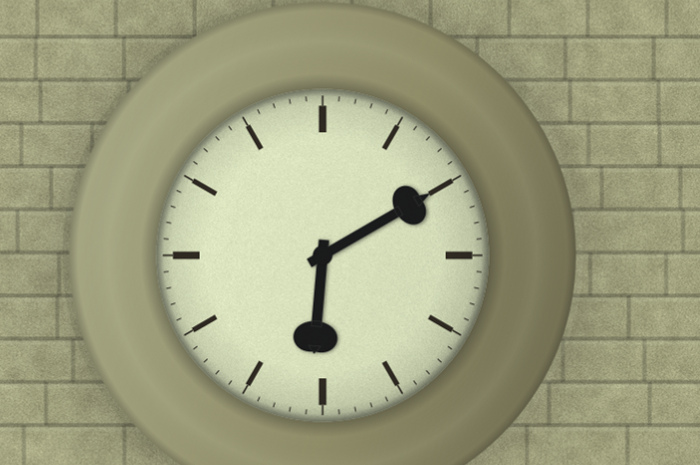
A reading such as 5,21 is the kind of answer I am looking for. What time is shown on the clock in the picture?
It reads 6,10
